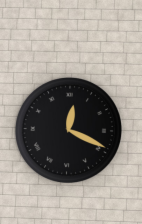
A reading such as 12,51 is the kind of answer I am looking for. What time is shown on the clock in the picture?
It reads 12,19
